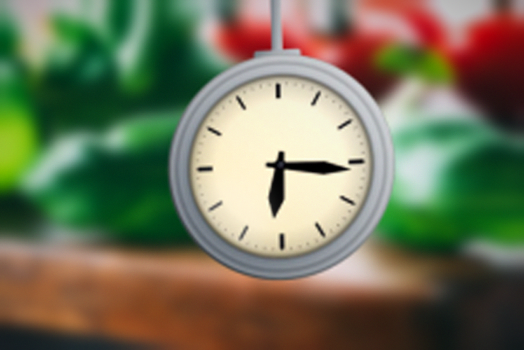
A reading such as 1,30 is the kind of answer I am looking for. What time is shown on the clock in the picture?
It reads 6,16
